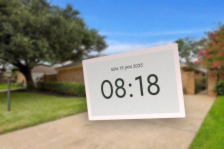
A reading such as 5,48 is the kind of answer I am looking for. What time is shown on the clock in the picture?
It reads 8,18
